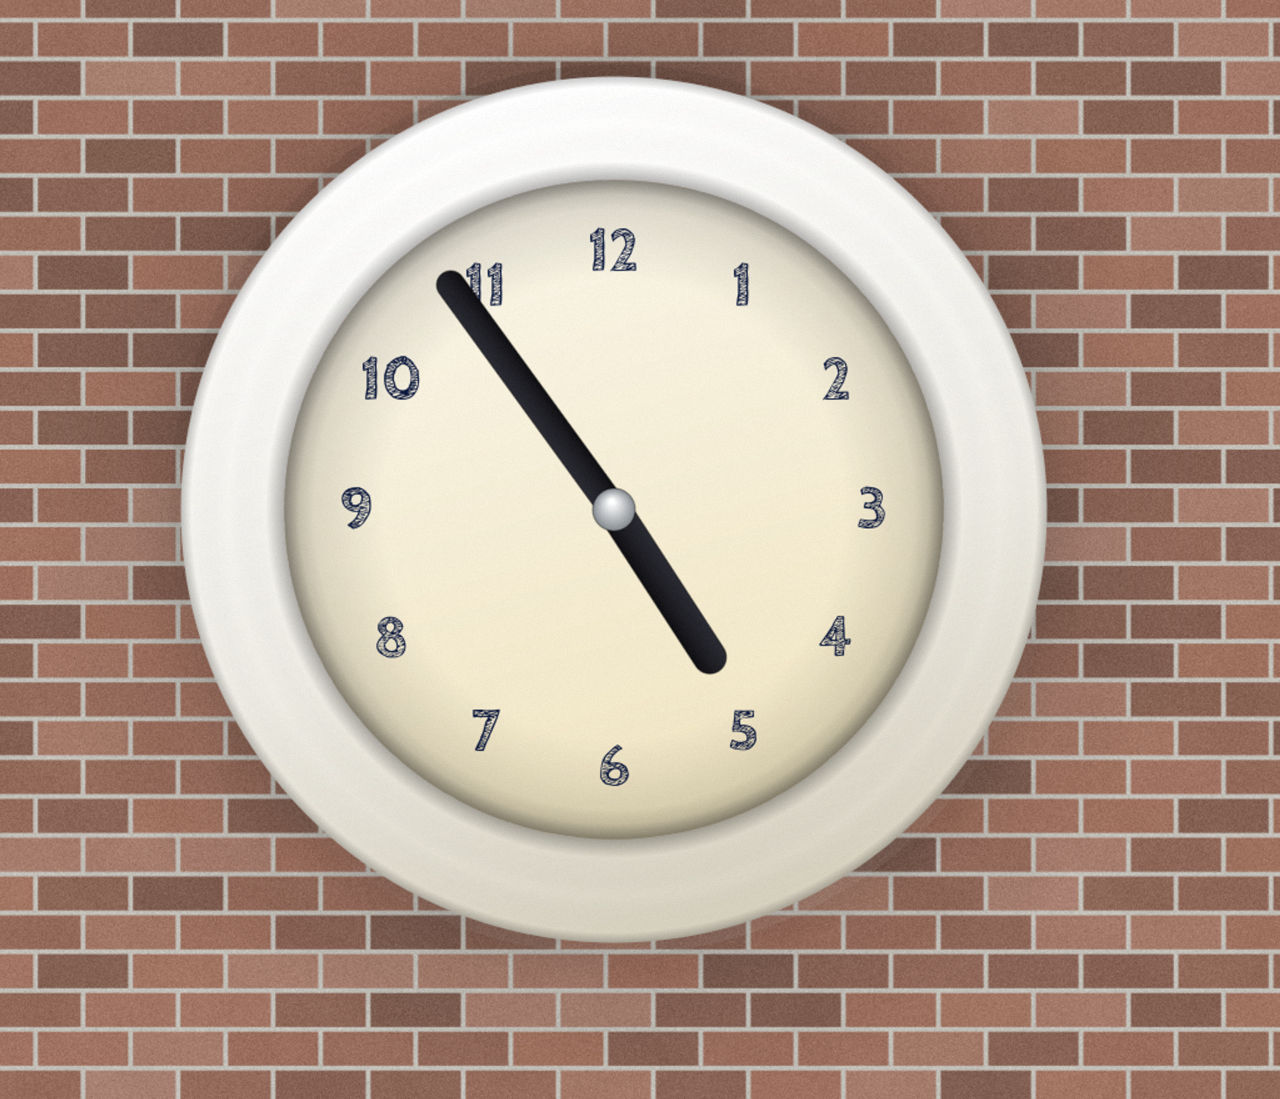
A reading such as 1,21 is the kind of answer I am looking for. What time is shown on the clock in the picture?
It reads 4,54
